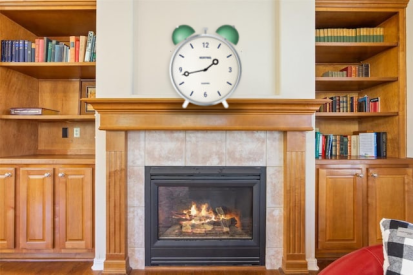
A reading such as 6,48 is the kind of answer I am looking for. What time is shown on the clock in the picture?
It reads 1,43
